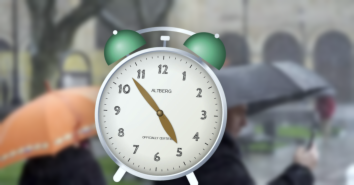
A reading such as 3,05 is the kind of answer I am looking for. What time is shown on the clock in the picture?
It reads 4,53
